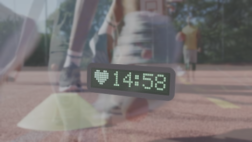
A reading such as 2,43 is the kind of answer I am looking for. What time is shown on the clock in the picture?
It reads 14,58
